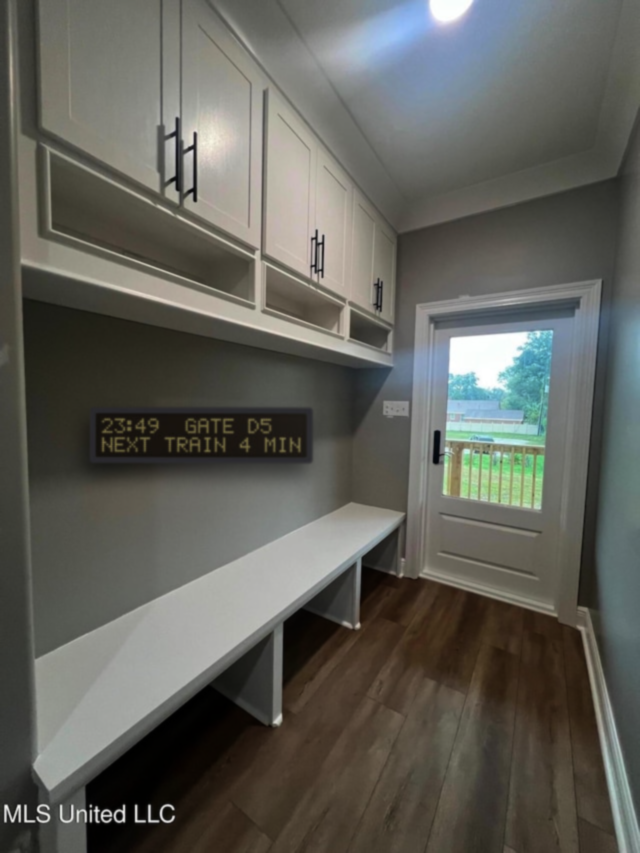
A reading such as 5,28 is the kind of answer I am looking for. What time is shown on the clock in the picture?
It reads 23,49
